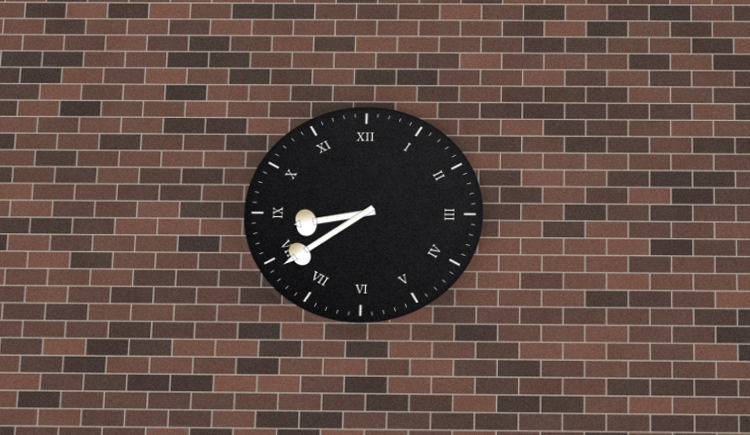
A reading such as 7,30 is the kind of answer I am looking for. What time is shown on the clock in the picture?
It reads 8,39
